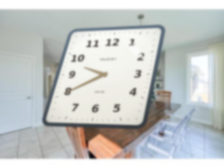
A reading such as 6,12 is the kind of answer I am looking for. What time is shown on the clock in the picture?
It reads 9,40
